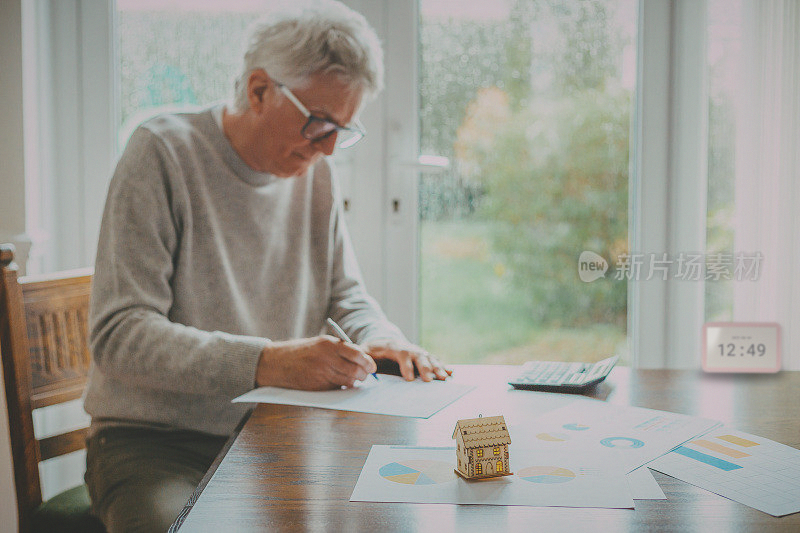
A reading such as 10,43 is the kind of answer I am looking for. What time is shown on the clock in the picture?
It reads 12,49
